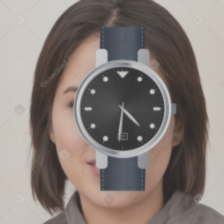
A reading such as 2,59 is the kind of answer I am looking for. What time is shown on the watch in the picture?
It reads 4,31
